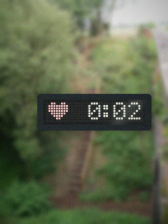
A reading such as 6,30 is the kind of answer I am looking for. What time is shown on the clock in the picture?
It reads 0,02
